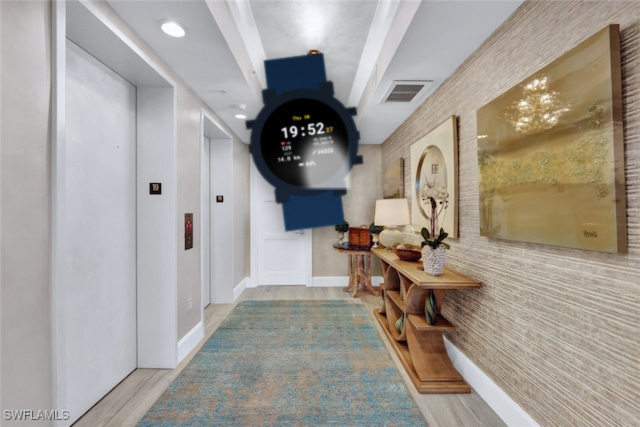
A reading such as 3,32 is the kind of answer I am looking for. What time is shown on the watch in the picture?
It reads 19,52
